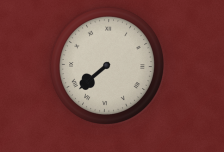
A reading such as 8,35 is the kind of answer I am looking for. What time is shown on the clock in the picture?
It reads 7,38
